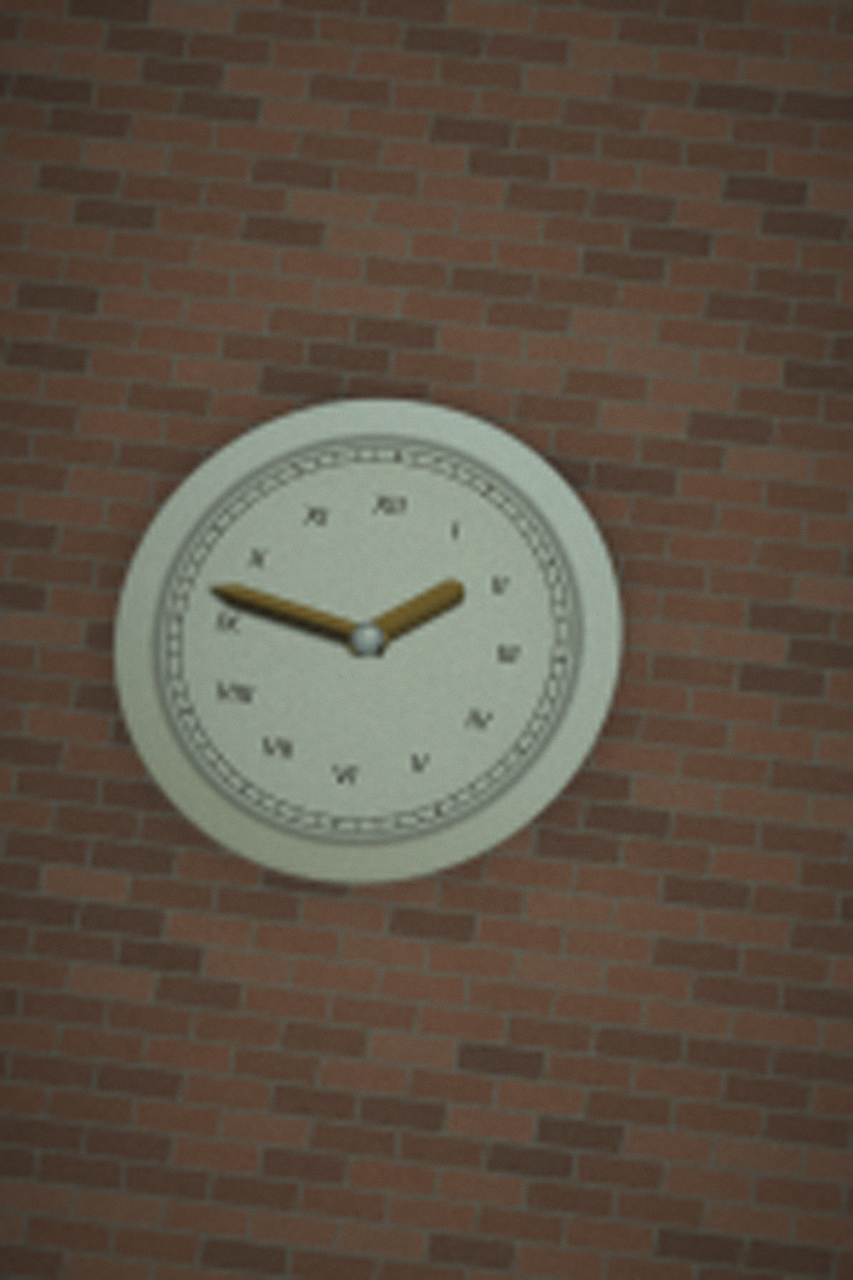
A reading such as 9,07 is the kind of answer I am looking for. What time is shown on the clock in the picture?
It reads 1,47
